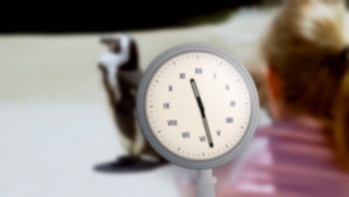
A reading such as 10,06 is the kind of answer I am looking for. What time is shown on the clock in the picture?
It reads 11,28
